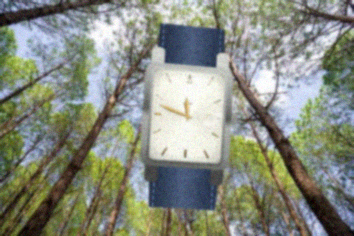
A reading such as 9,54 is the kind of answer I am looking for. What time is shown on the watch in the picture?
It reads 11,48
